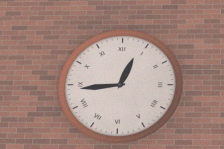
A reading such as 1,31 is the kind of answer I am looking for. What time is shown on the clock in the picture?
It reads 12,44
